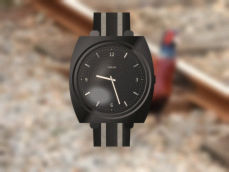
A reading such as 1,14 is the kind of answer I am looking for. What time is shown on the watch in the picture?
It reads 9,27
